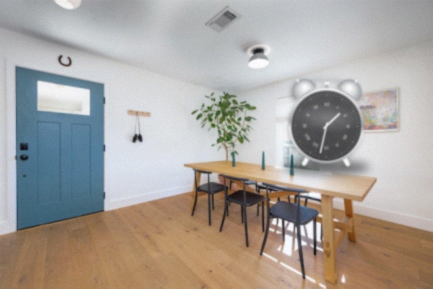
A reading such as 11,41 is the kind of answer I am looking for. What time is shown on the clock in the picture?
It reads 1,32
